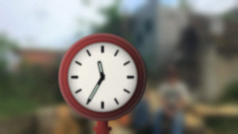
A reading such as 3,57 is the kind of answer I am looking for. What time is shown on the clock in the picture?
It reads 11,35
